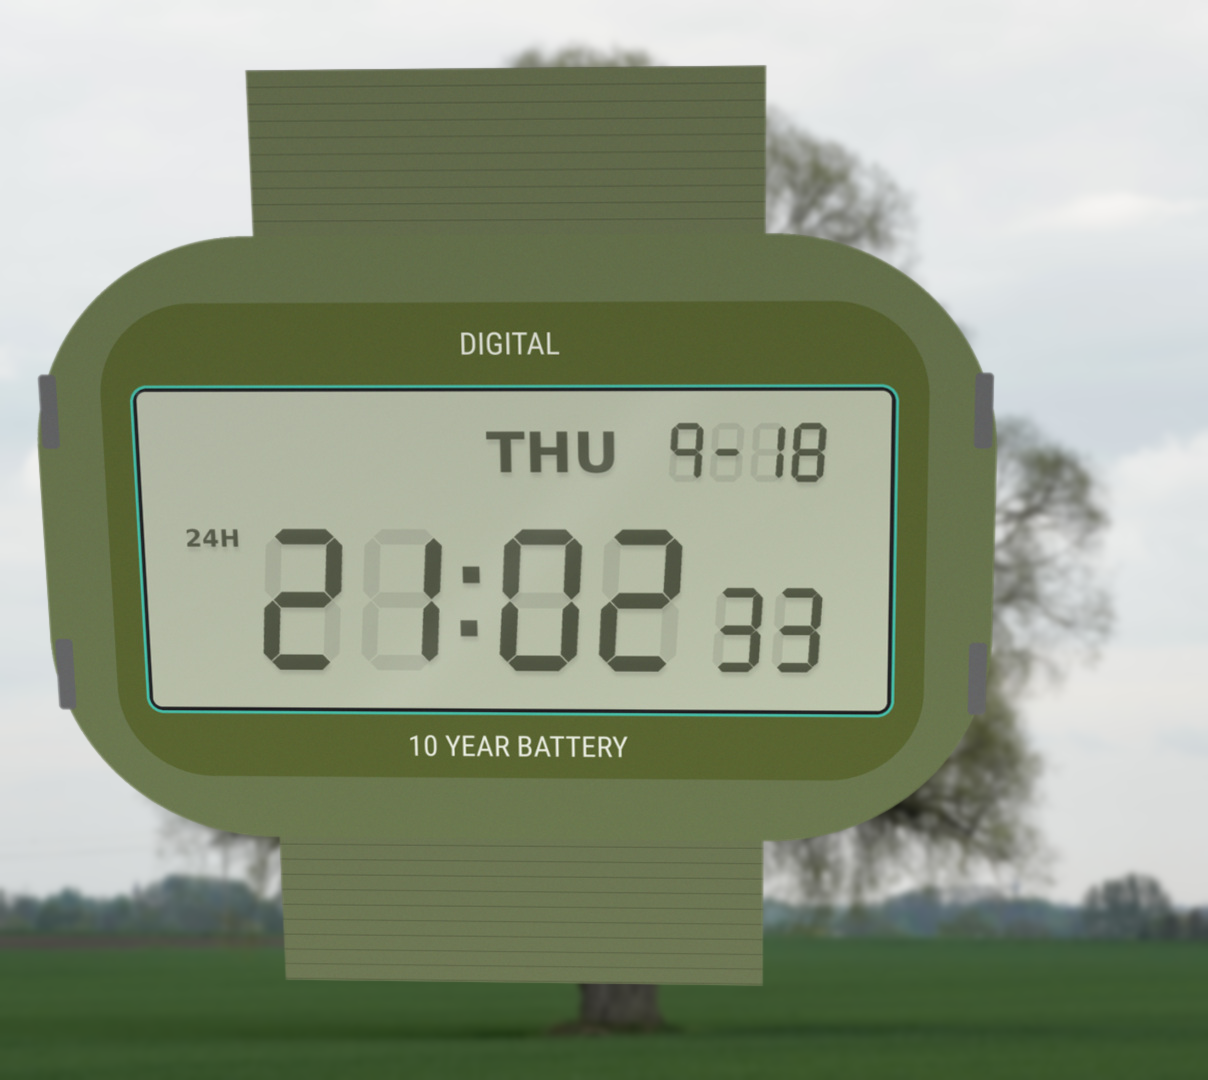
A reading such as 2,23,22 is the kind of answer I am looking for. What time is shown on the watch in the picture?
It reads 21,02,33
